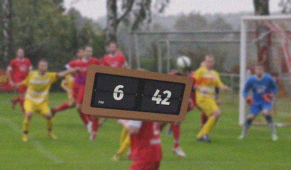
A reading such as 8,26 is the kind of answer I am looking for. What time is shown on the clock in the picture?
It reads 6,42
